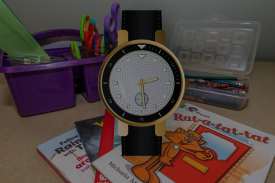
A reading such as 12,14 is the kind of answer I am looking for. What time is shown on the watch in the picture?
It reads 2,29
